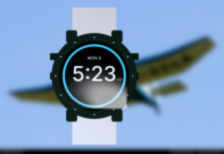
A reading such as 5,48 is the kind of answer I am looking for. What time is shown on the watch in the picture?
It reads 5,23
